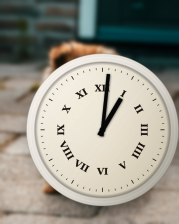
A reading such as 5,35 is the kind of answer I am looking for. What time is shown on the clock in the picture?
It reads 1,01
